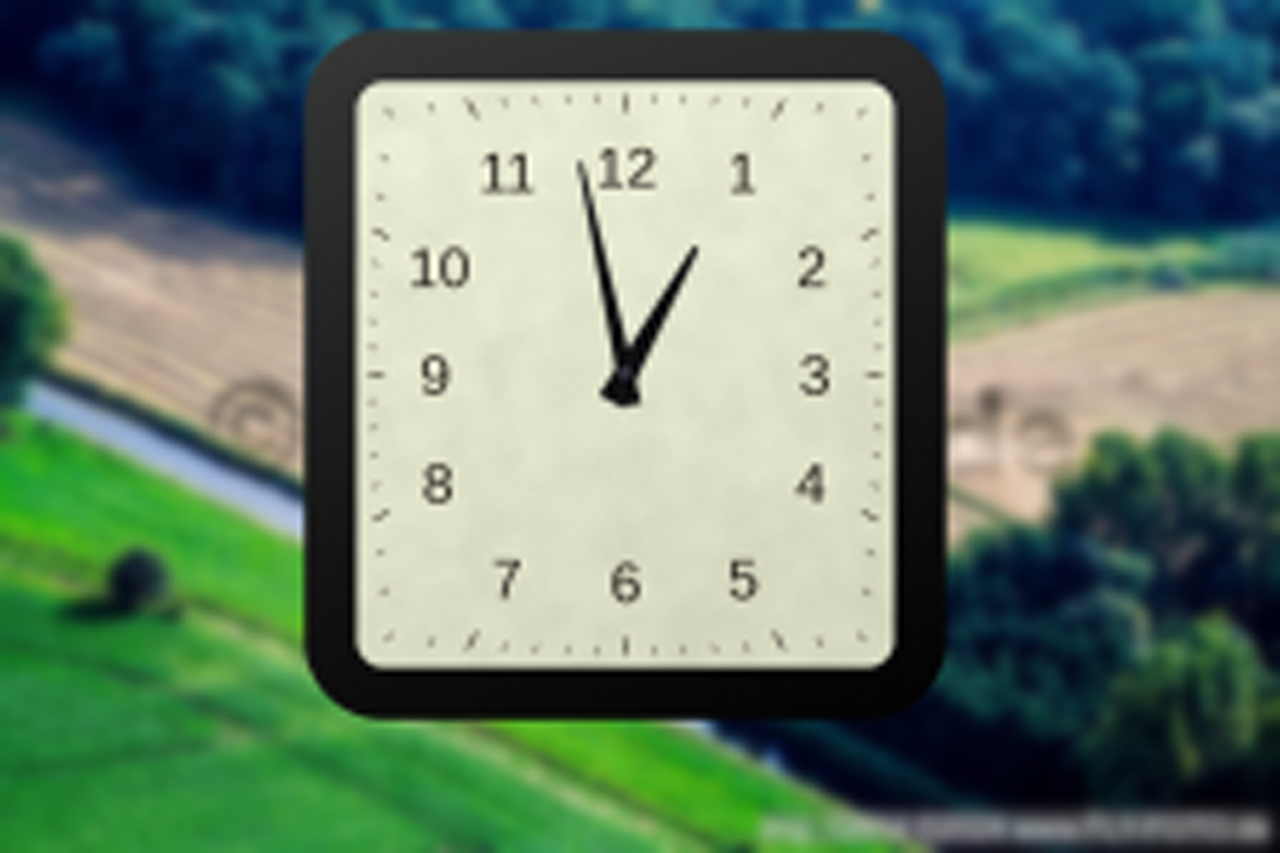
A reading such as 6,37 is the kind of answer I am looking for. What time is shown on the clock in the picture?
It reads 12,58
